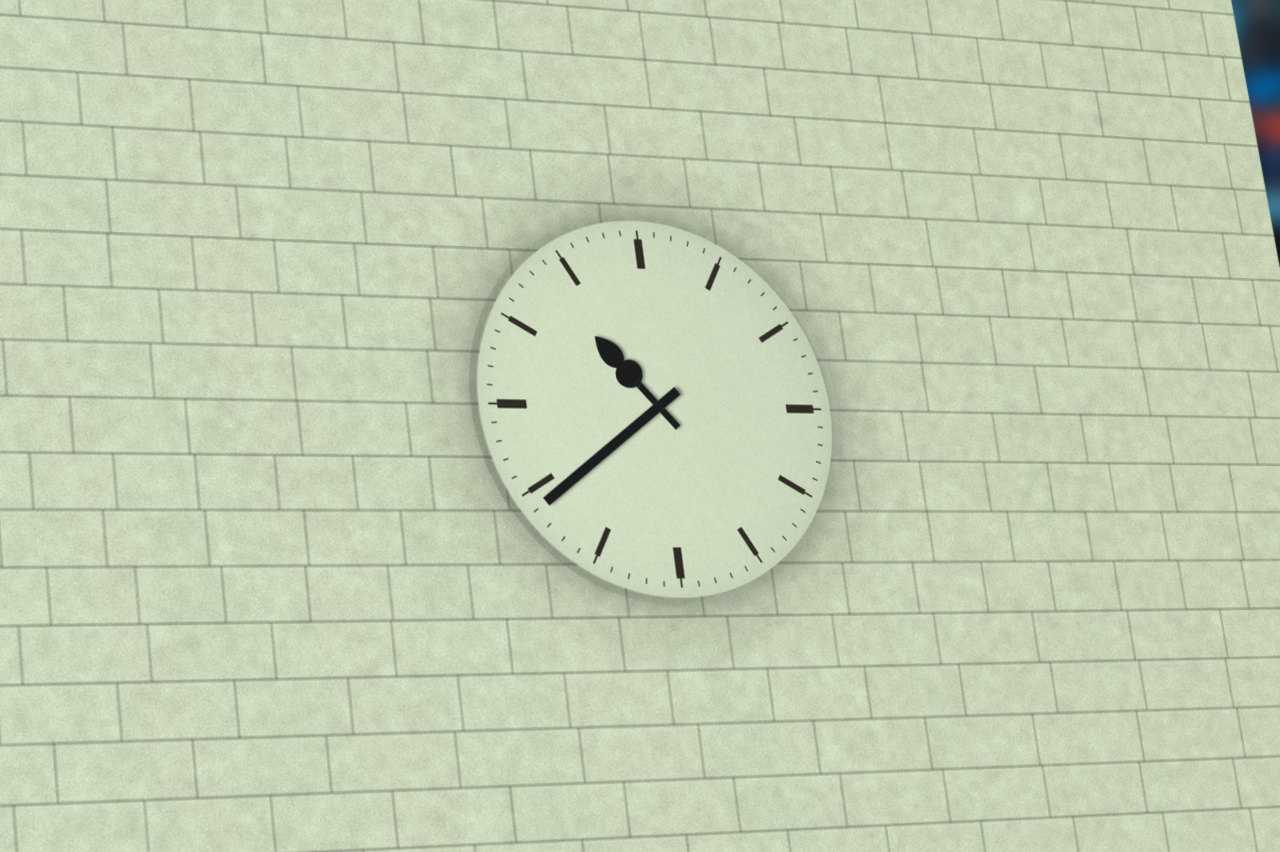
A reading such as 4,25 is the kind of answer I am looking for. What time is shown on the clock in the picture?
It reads 10,39
